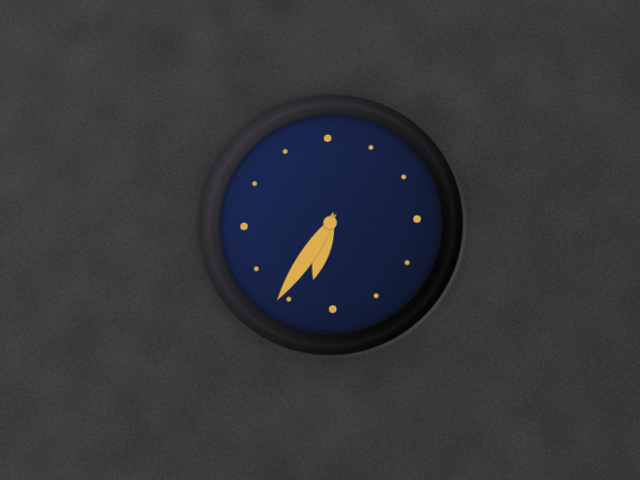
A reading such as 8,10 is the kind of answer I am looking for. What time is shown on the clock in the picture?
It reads 6,36
